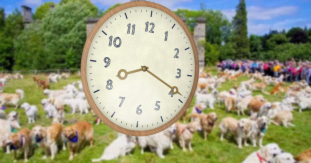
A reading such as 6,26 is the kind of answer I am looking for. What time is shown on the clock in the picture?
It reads 8,19
